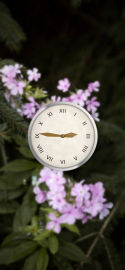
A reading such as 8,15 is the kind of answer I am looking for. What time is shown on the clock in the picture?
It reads 2,46
